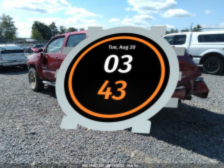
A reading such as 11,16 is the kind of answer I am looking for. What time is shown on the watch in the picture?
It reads 3,43
